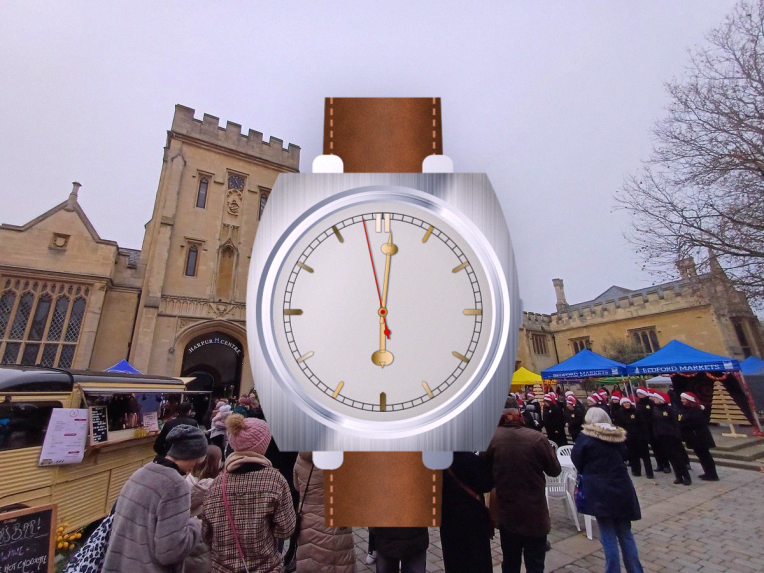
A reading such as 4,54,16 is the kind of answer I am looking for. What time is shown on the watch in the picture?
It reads 6,00,58
